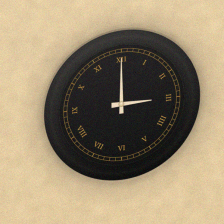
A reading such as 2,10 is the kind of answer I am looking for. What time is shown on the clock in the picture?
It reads 3,00
